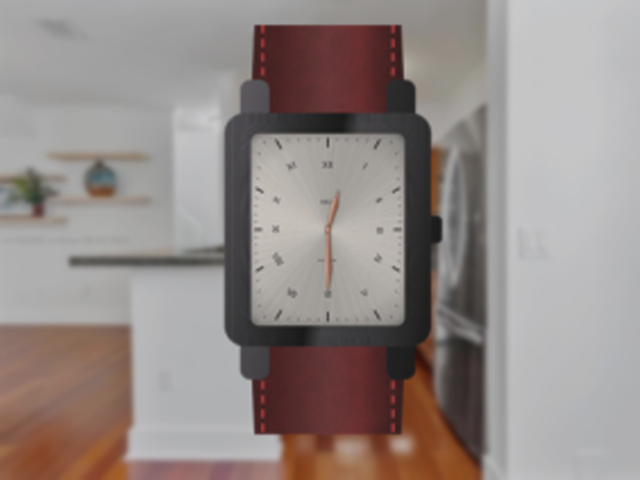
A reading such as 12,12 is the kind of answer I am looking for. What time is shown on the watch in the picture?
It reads 12,30
